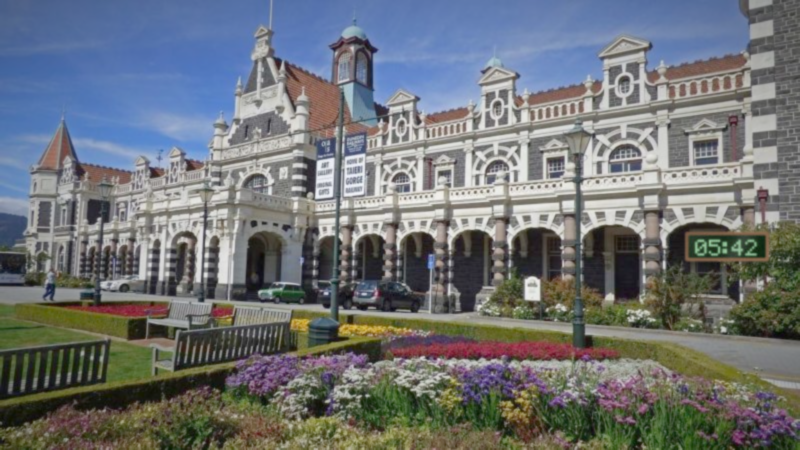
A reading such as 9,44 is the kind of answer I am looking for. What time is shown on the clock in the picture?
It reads 5,42
